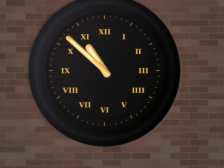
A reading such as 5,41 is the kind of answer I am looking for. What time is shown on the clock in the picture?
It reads 10,52
